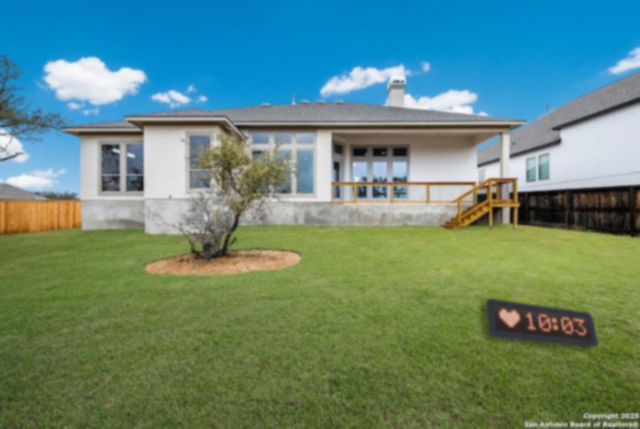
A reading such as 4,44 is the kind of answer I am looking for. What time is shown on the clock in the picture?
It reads 10,03
